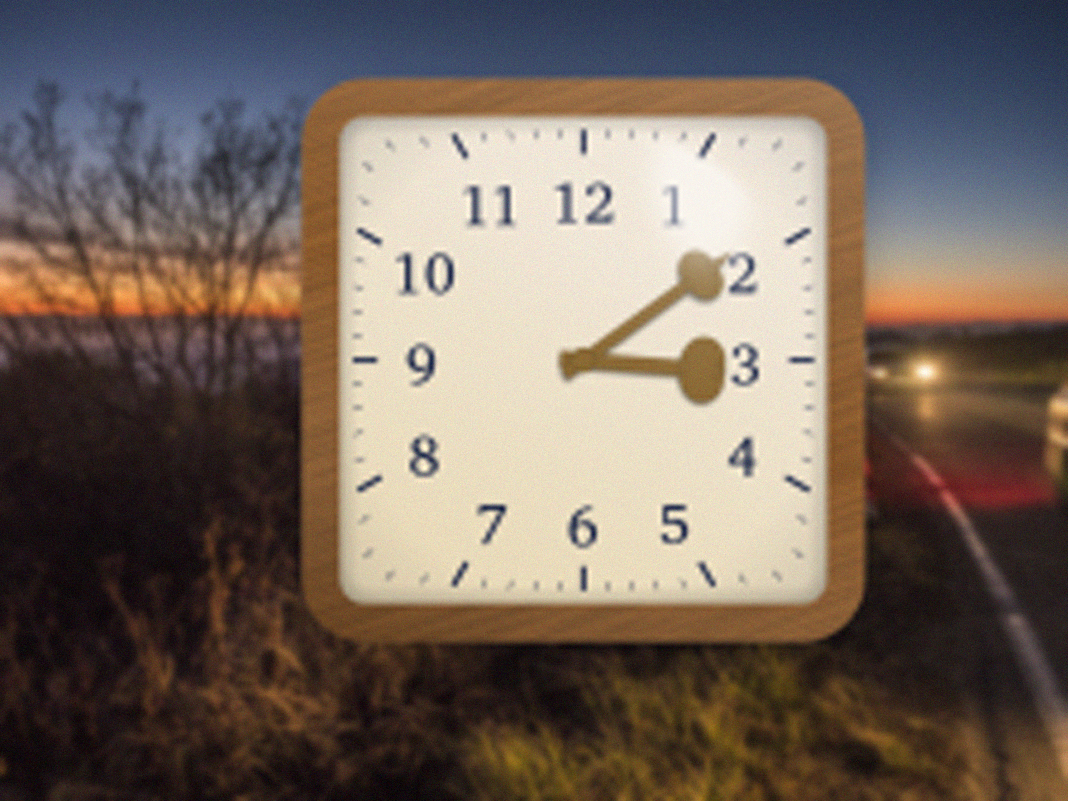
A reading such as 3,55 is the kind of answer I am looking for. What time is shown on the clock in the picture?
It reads 3,09
